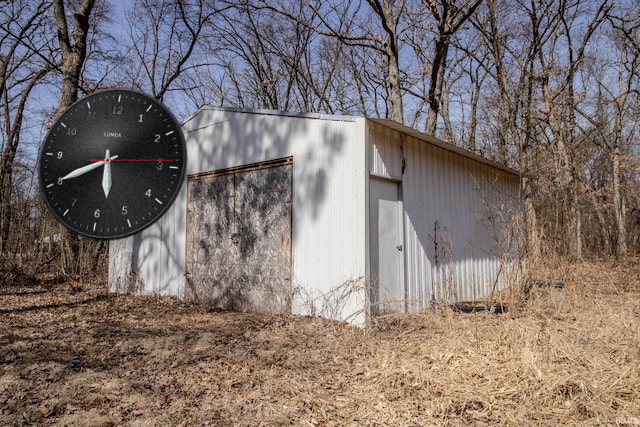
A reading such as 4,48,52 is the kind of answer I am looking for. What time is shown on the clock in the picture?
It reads 5,40,14
